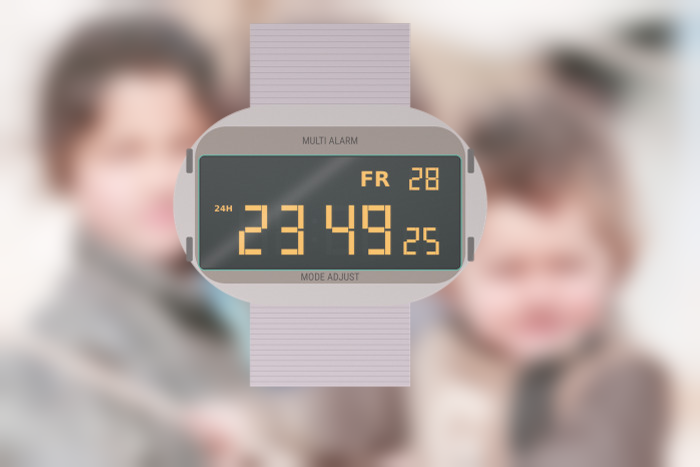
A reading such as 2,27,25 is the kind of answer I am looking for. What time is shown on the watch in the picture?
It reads 23,49,25
